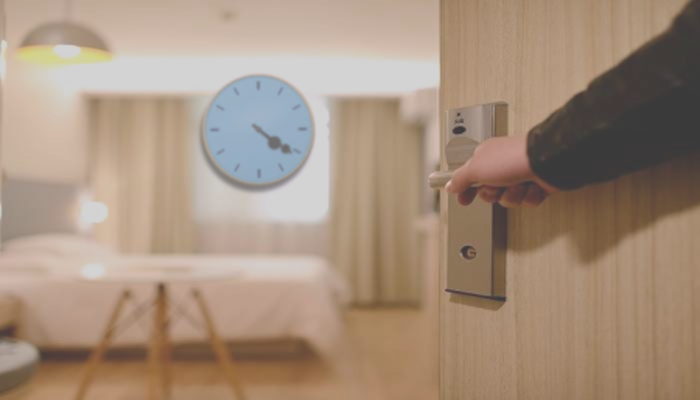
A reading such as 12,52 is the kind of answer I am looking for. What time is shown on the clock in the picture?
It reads 4,21
